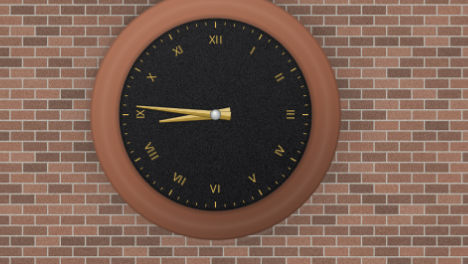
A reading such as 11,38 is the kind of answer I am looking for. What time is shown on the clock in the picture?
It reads 8,46
